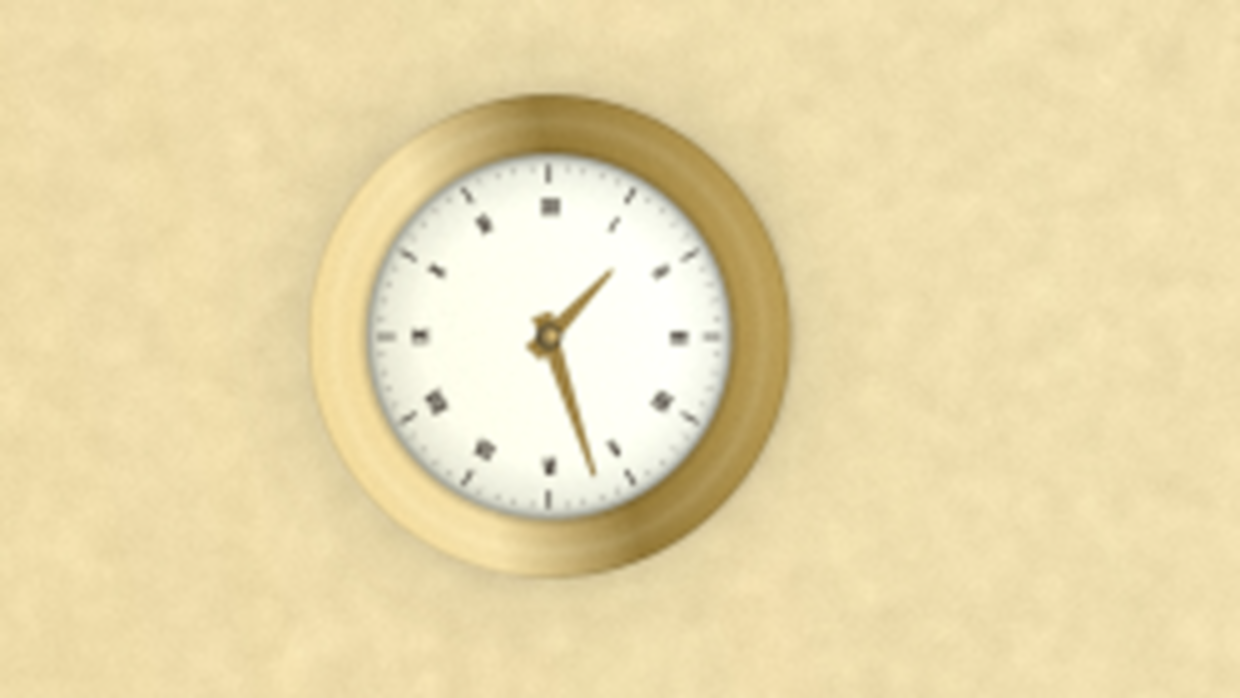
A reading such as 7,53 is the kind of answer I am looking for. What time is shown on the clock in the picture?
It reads 1,27
